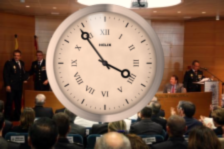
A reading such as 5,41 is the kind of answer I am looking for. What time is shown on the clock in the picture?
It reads 3,54
